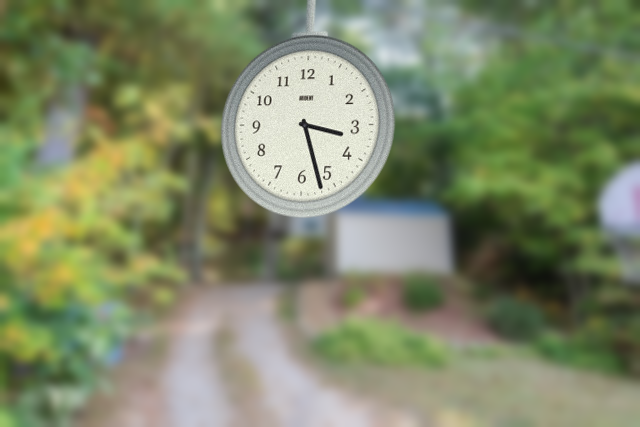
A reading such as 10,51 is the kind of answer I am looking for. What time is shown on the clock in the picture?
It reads 3,27
